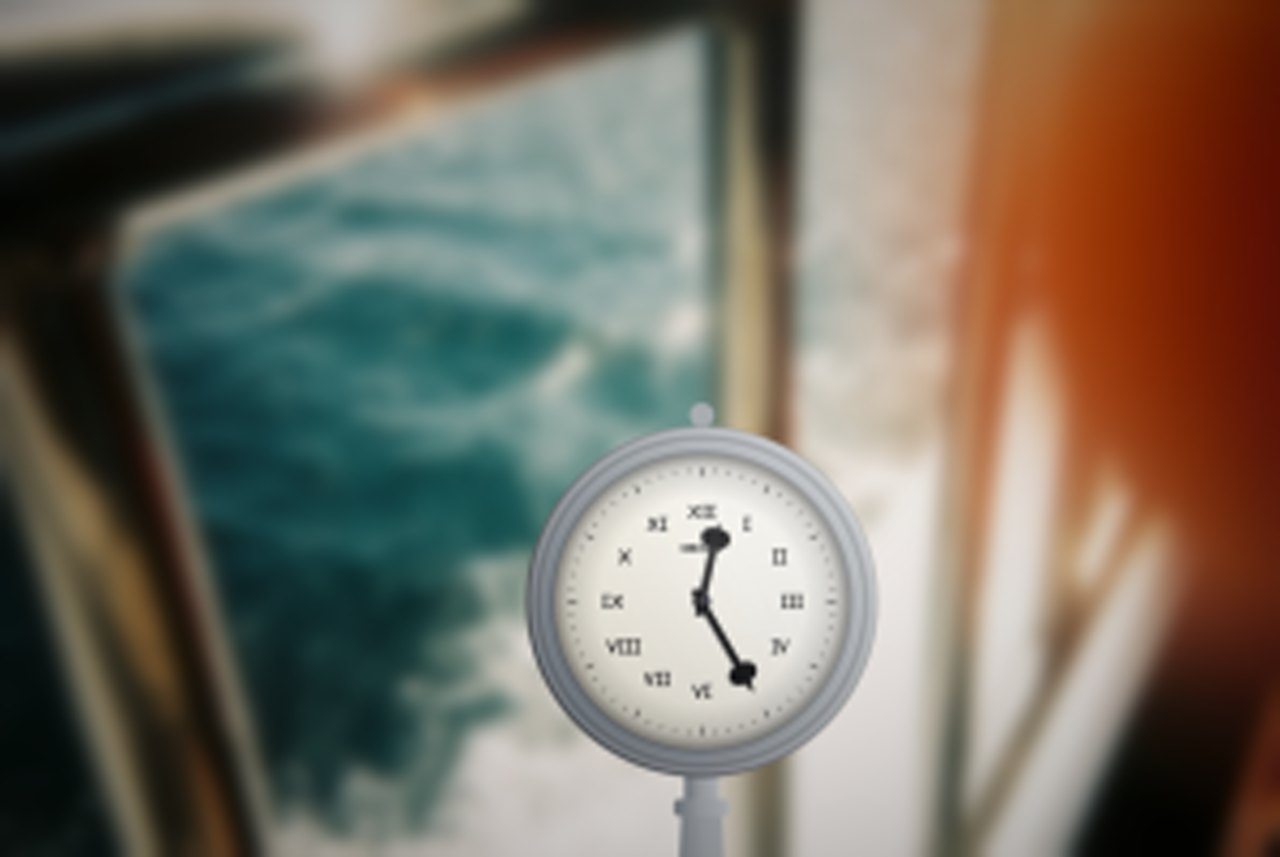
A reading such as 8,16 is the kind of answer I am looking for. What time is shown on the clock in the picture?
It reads 12,25
